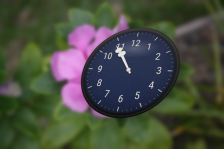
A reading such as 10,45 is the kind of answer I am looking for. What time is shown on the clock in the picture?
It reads 10,54
